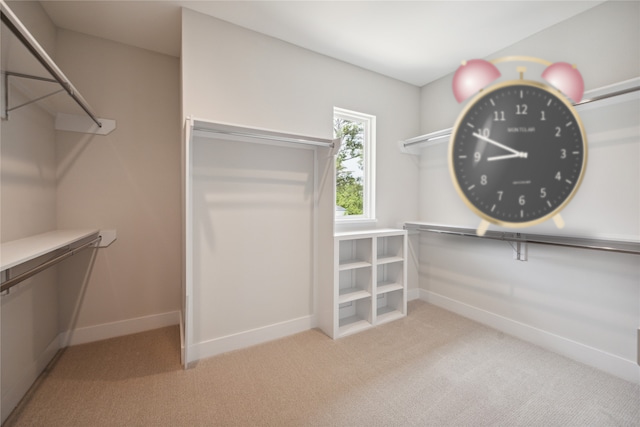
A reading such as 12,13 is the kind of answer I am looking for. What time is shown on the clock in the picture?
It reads 8,49
